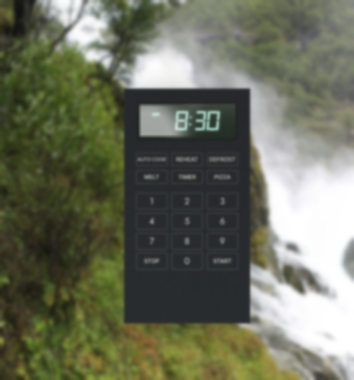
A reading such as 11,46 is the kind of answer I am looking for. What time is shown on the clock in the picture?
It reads 8,30
